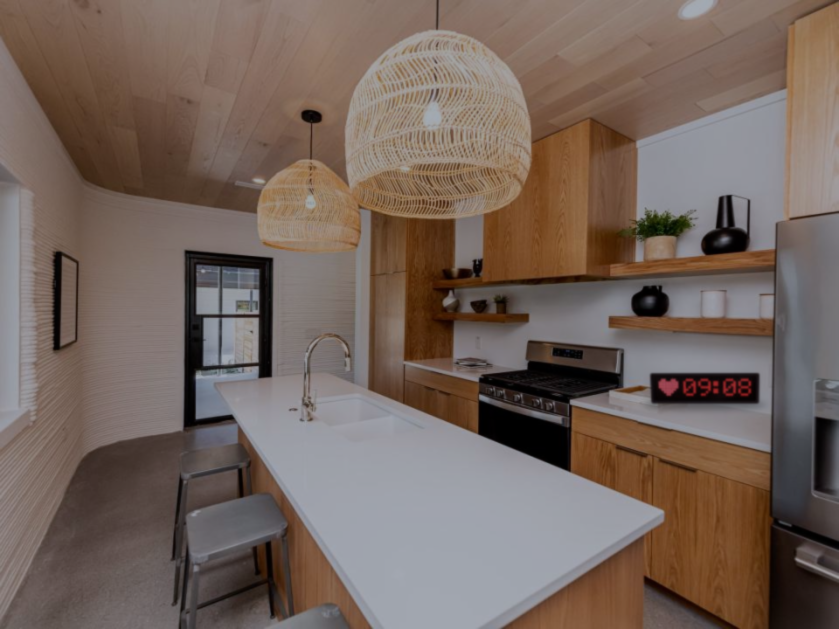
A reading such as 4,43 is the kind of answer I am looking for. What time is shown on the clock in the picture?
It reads 9,08
